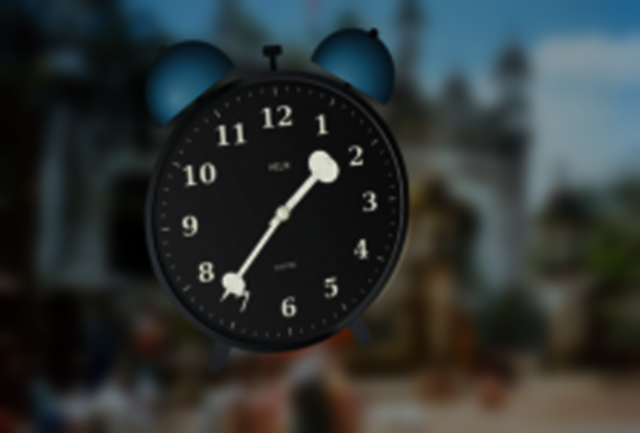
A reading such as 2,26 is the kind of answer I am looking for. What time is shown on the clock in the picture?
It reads 1,37
